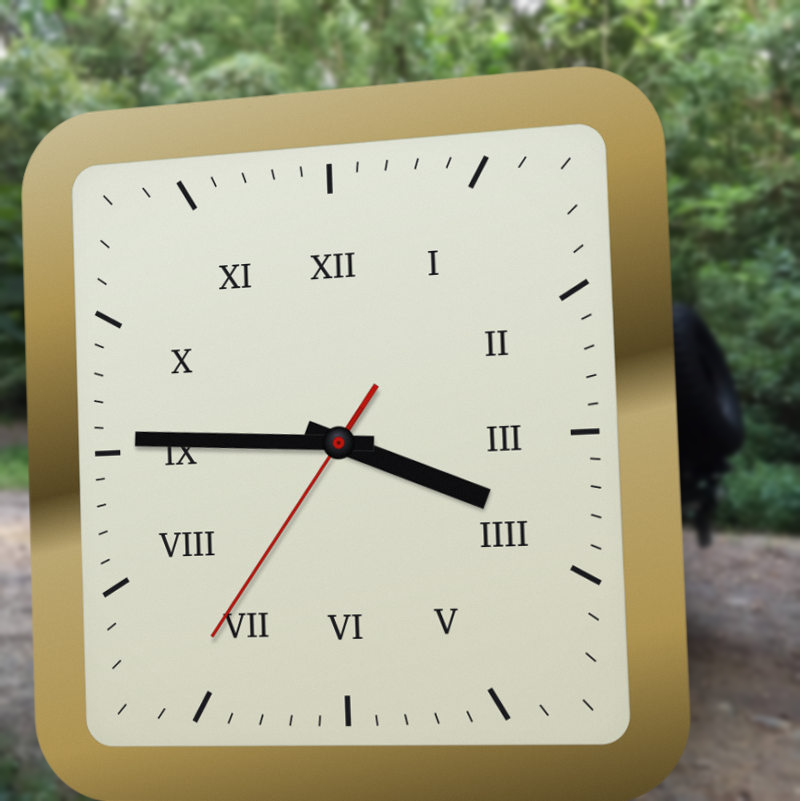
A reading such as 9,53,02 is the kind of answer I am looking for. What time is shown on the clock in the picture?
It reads 3,45,36
